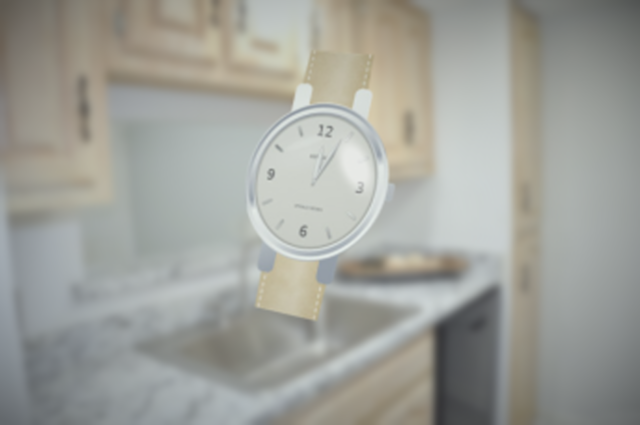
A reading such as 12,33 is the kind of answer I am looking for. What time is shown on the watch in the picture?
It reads 12,04
